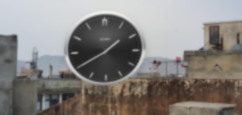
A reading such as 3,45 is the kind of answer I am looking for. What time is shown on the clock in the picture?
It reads 1,40
